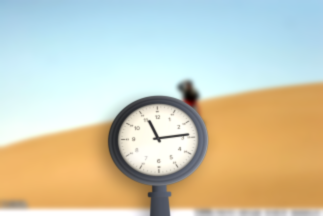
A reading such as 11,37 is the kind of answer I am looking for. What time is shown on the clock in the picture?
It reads 11,14
